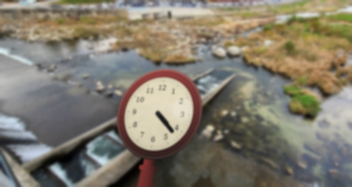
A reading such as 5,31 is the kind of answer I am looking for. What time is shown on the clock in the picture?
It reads 4,22
